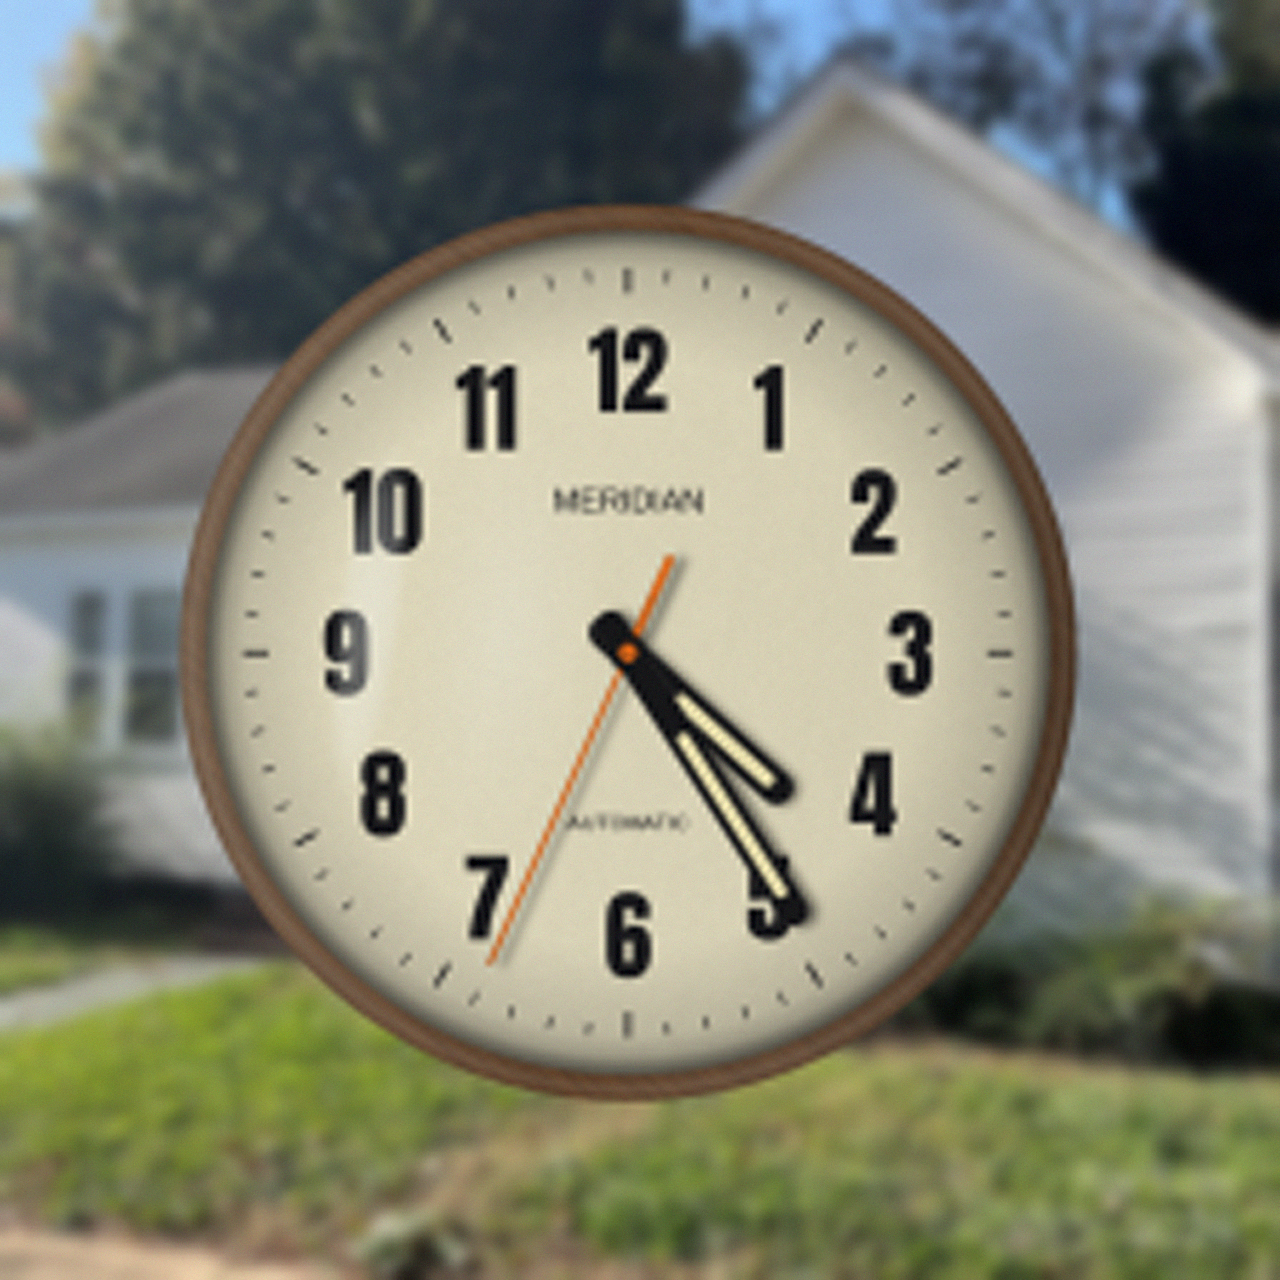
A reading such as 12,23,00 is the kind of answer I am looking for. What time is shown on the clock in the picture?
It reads 4,24,34
